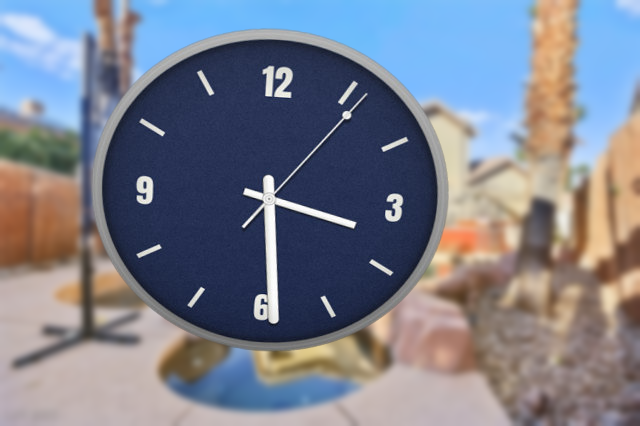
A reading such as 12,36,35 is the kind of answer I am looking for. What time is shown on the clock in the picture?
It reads 3,29,06
